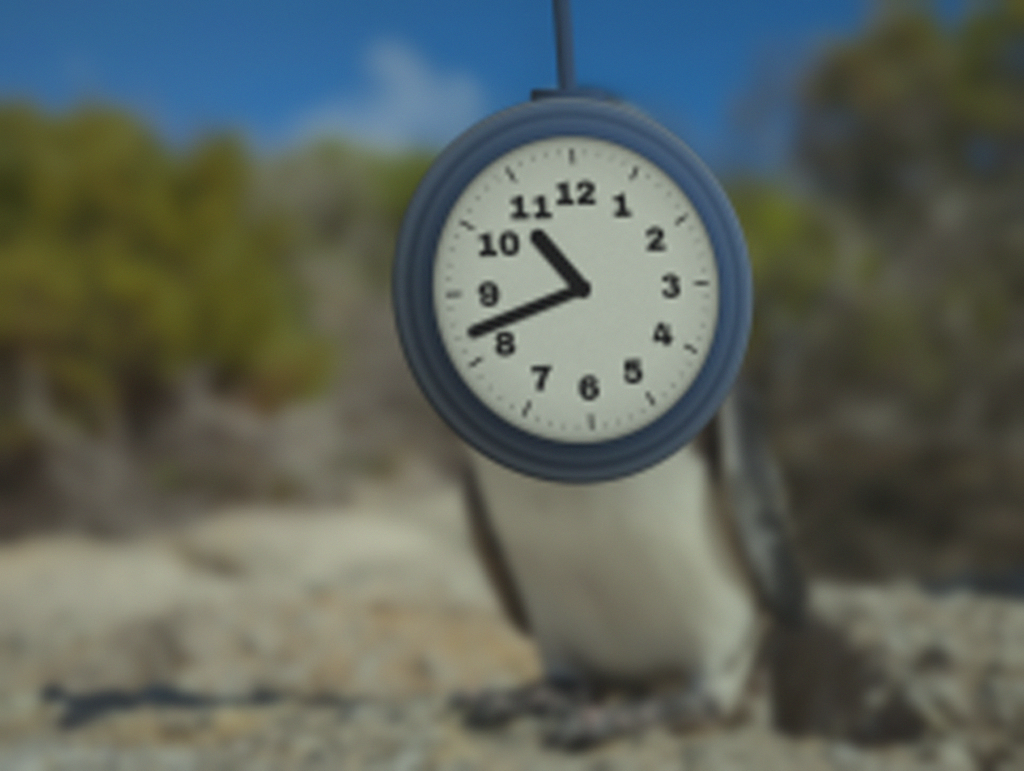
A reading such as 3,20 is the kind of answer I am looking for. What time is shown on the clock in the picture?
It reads 10,42
